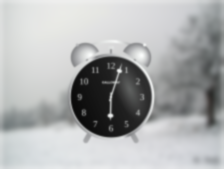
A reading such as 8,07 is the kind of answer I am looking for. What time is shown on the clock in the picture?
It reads 6,03
